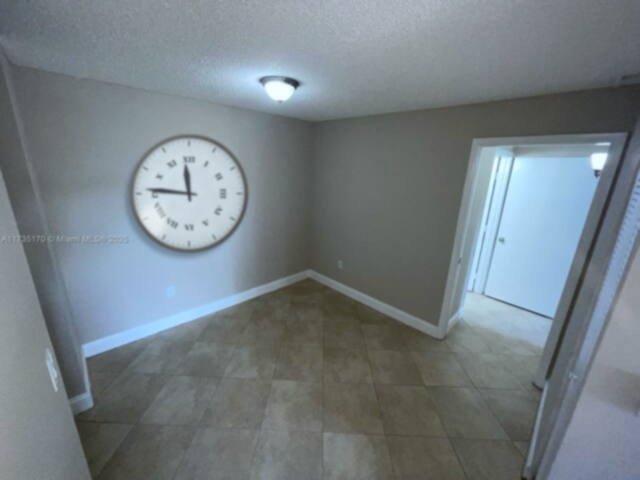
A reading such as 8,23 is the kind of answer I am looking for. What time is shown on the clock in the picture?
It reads 11,46
